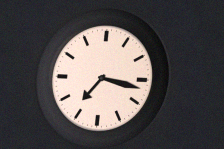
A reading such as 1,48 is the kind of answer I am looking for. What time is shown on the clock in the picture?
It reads 7,17
